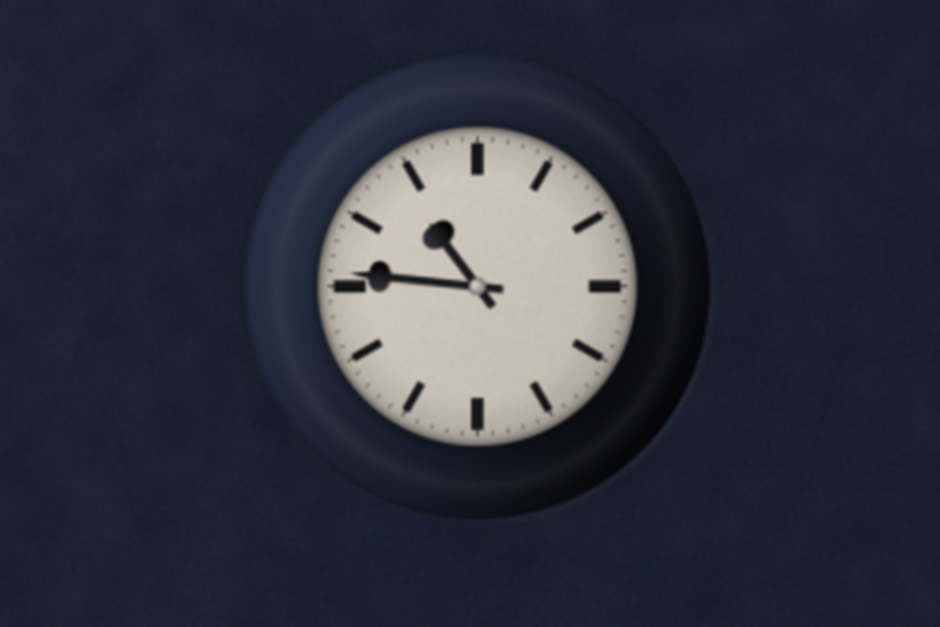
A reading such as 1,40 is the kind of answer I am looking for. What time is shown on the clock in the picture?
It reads 10,46
